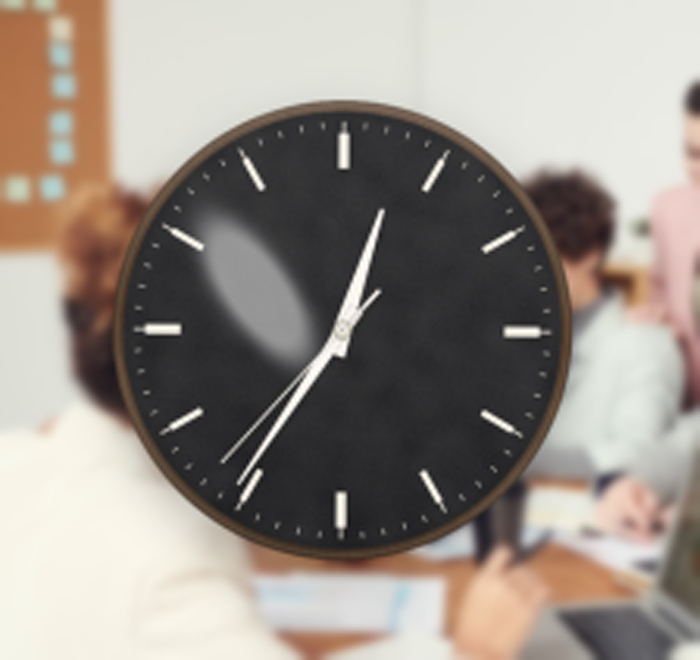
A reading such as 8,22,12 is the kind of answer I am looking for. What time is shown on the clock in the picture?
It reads 12,35,37
